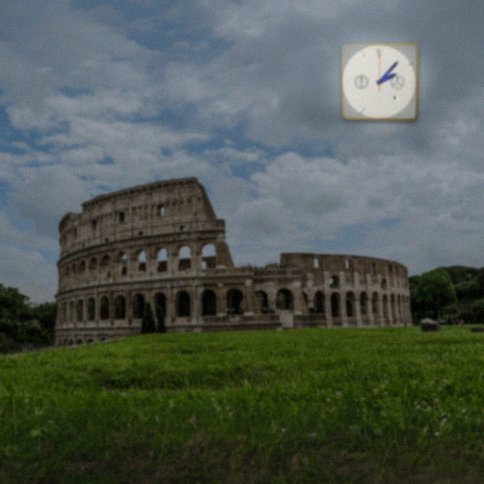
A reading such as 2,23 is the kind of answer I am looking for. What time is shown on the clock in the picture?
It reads 2,07
